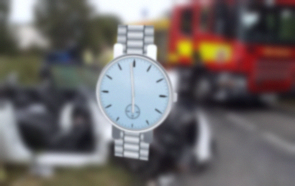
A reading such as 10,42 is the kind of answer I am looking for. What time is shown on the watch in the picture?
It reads 5,59
